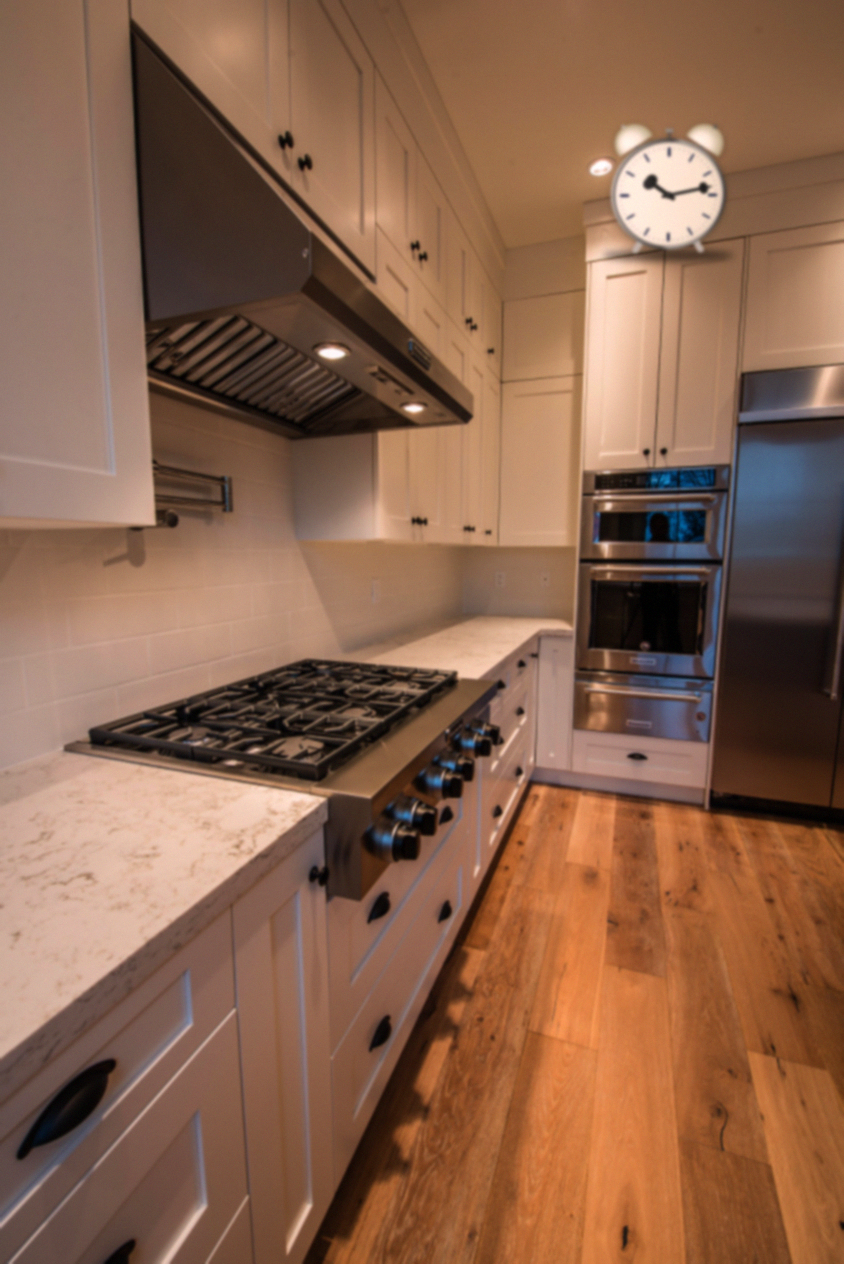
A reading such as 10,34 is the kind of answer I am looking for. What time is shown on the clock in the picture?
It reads 10,13
